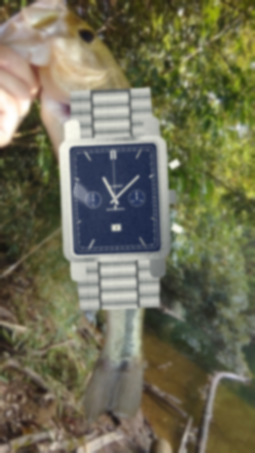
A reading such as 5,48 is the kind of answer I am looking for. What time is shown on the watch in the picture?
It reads 11,08
